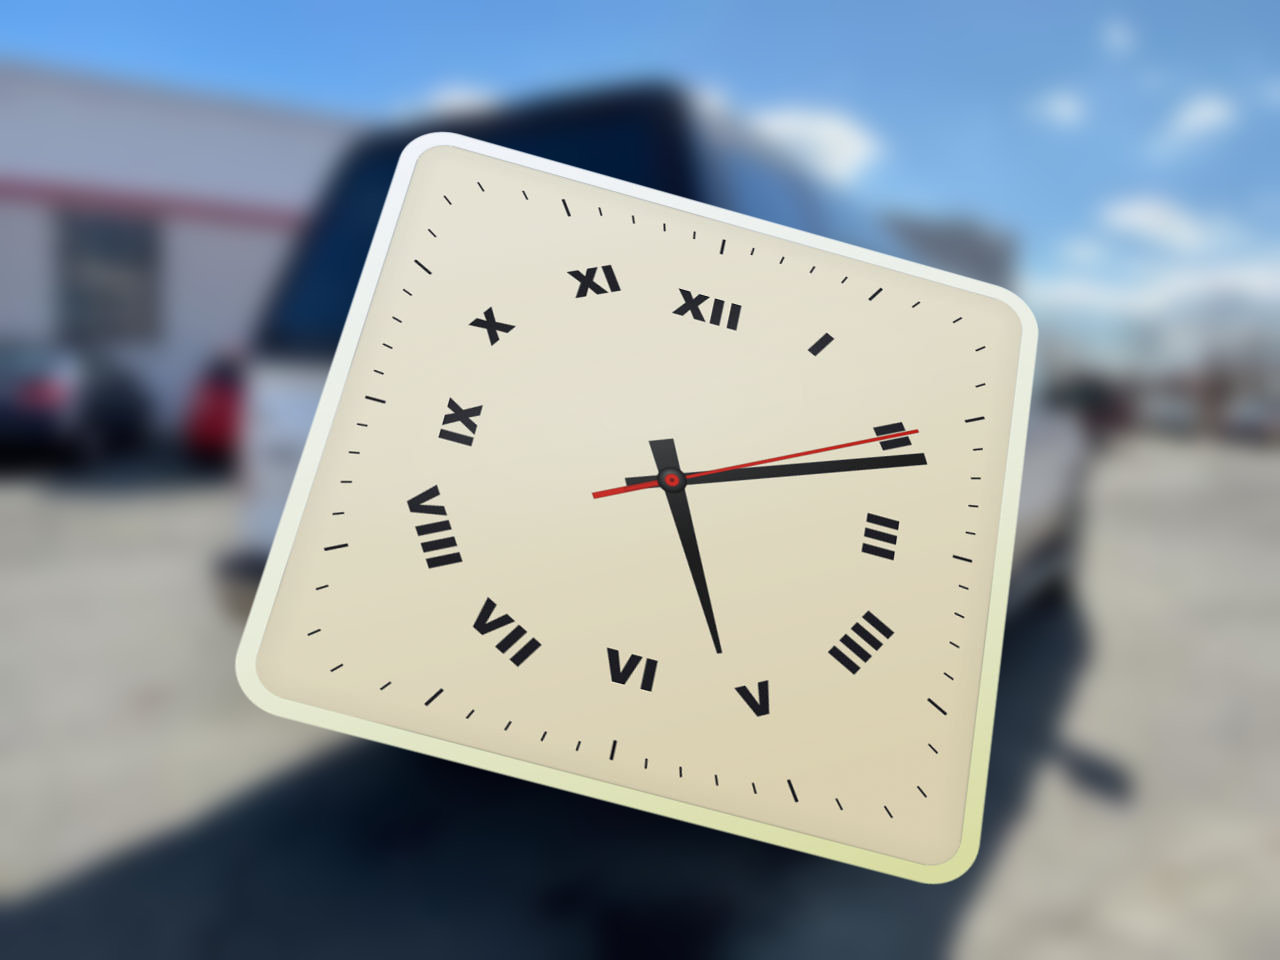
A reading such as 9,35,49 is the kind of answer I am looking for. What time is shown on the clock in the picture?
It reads 5,11,10
